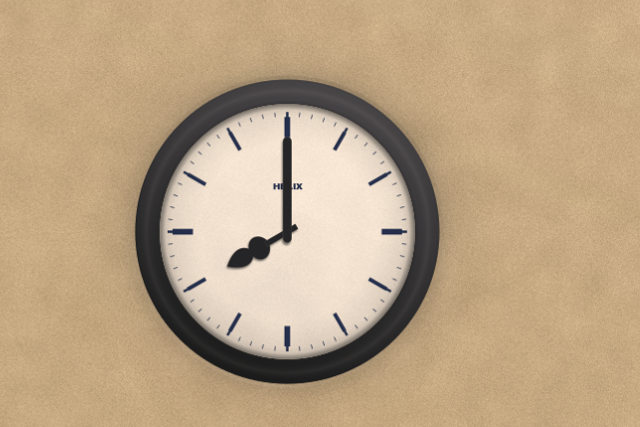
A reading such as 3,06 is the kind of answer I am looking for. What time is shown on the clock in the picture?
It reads 8,00
